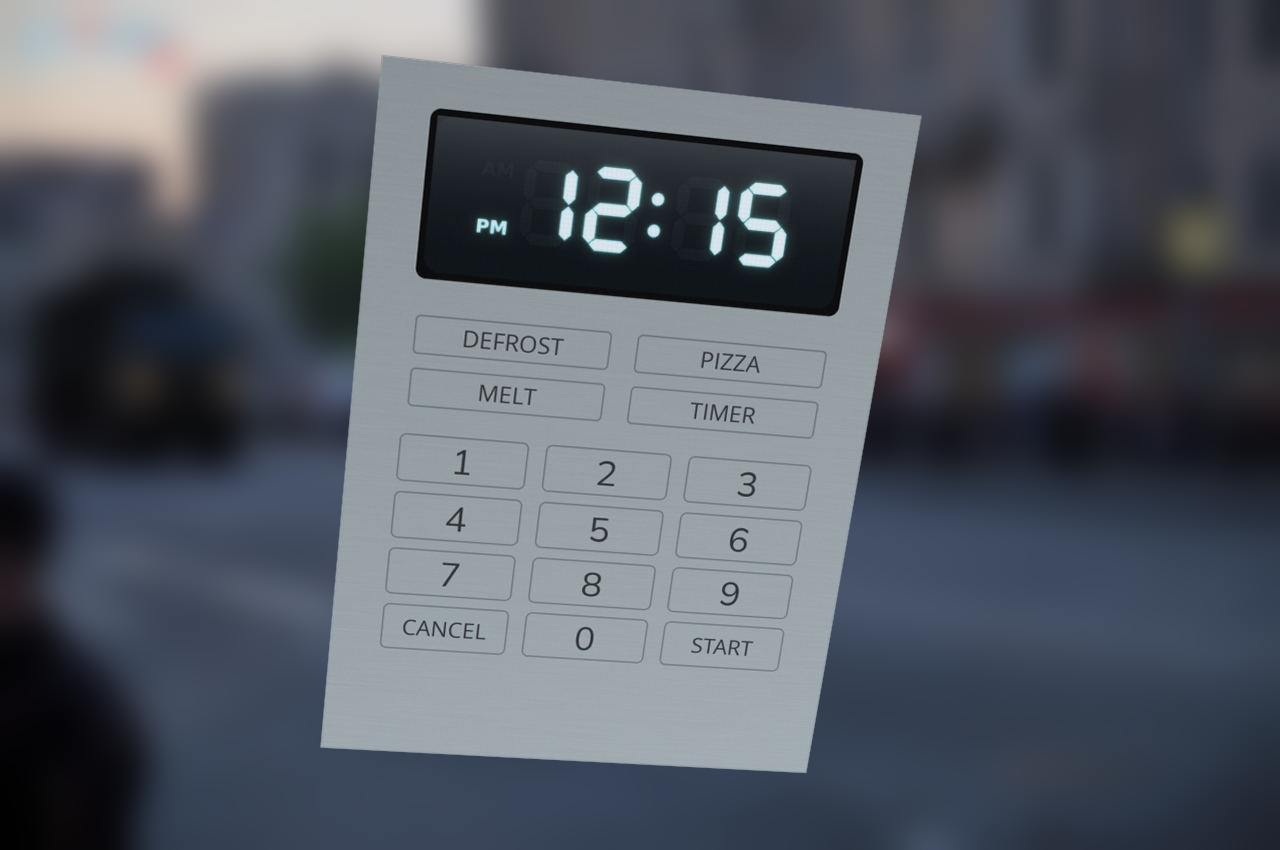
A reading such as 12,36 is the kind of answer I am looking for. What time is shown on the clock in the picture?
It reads 12,15
